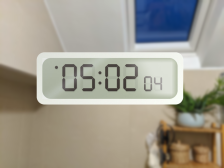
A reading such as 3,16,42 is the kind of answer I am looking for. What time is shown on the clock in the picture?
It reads 5,02,04
